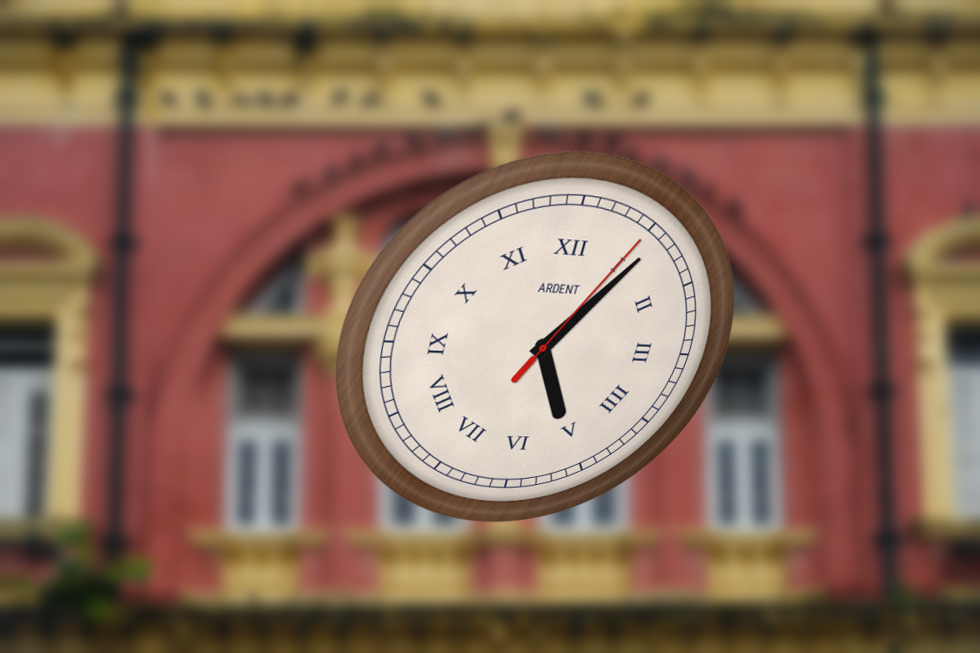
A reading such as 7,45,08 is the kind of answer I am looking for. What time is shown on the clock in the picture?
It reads 5,06,05
